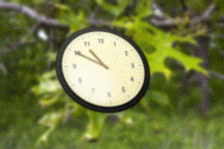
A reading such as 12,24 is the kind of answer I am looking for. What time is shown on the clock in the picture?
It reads 10,50
